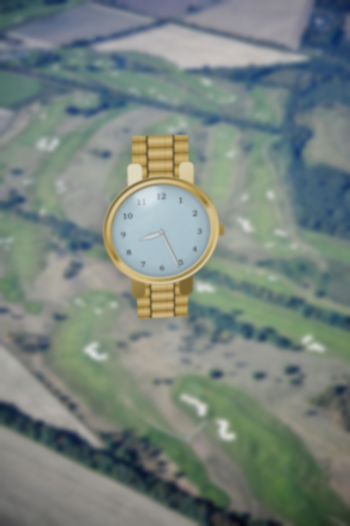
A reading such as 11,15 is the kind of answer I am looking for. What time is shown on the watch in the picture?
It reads 8,26
